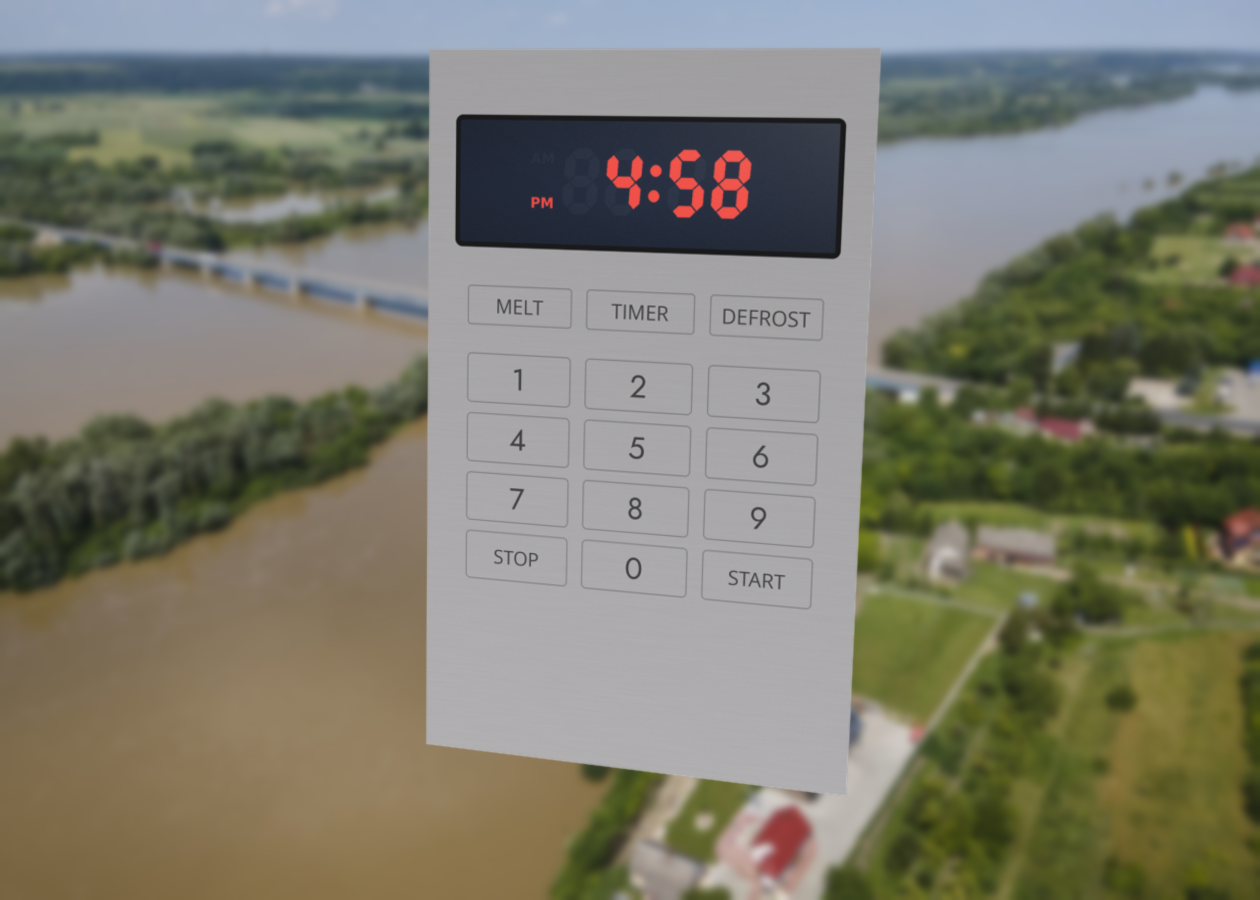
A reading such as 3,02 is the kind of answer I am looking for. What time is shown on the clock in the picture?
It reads 4,58
